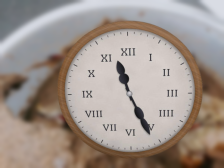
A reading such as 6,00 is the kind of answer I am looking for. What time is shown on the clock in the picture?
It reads 11,26
